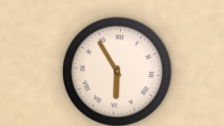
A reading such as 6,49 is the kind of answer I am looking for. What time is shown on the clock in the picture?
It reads 5,54
